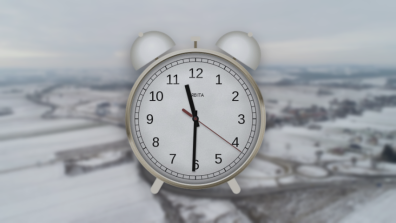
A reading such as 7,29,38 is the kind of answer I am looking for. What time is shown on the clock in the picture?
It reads 11,30,21
